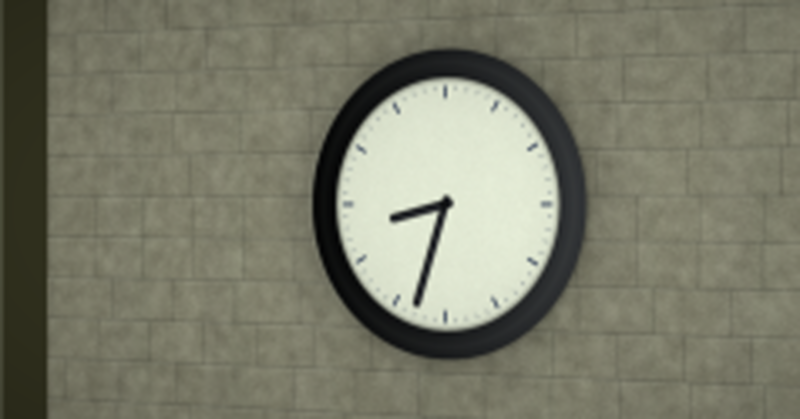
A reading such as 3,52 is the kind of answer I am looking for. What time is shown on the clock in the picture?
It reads 8,33
